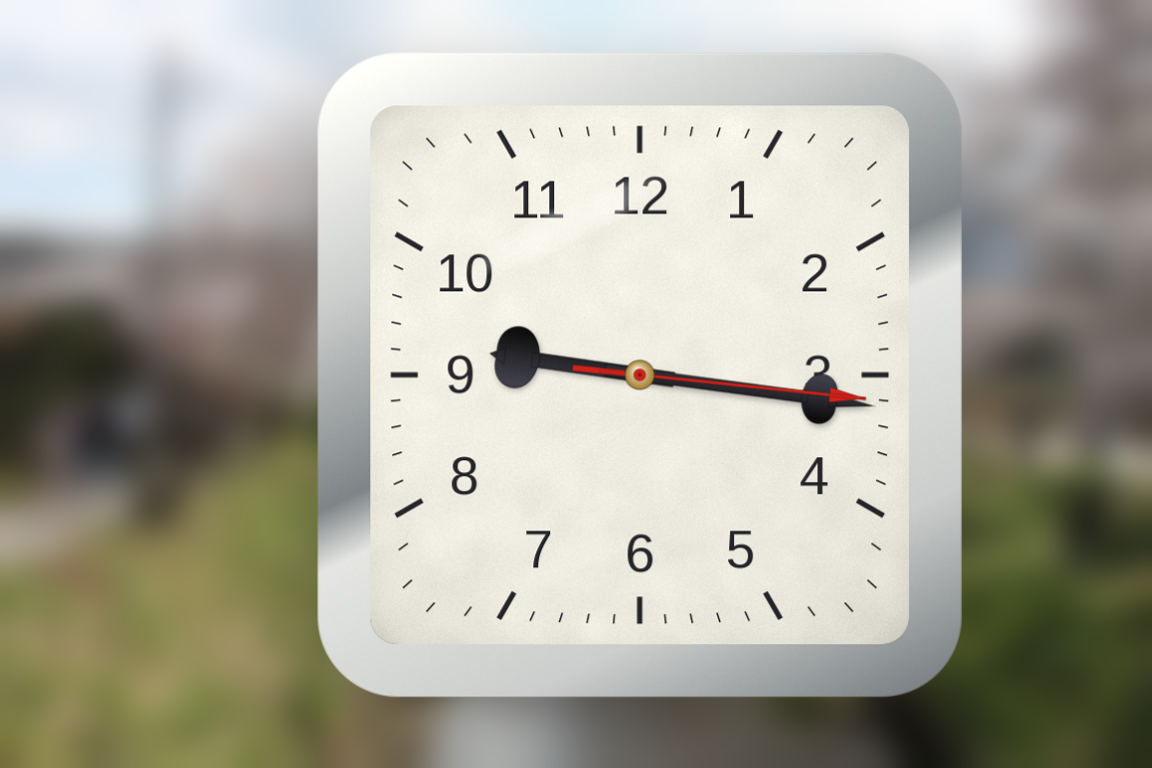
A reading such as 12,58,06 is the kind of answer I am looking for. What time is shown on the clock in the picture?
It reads 9,16,16
